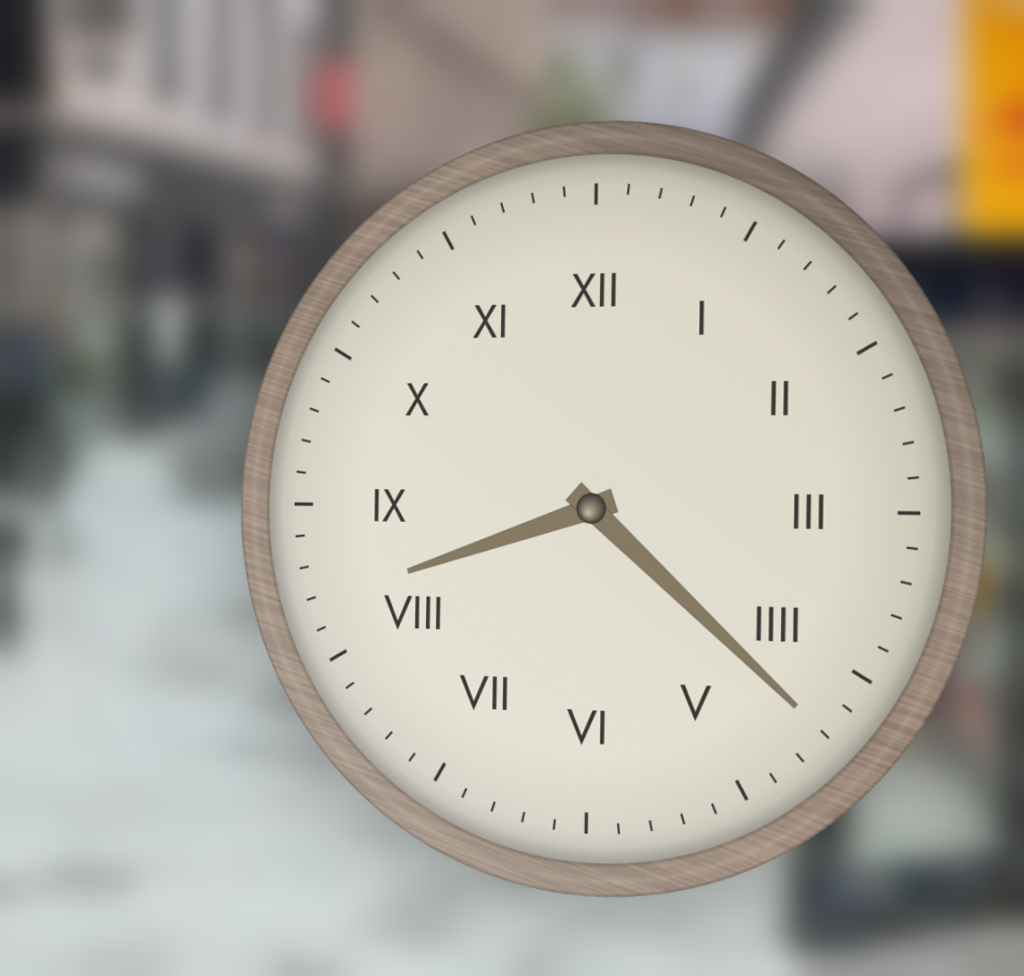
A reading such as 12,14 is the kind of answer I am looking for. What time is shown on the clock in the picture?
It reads 8,22
